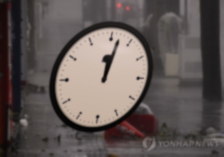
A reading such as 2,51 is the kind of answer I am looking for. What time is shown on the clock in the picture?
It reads 12,02
